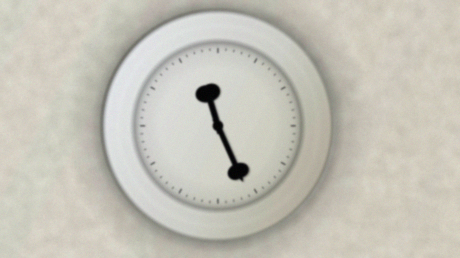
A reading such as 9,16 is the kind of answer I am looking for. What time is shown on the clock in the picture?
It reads 11,26
